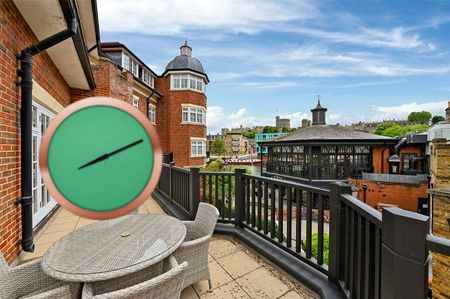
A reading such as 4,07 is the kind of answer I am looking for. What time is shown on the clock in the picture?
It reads 8,11
